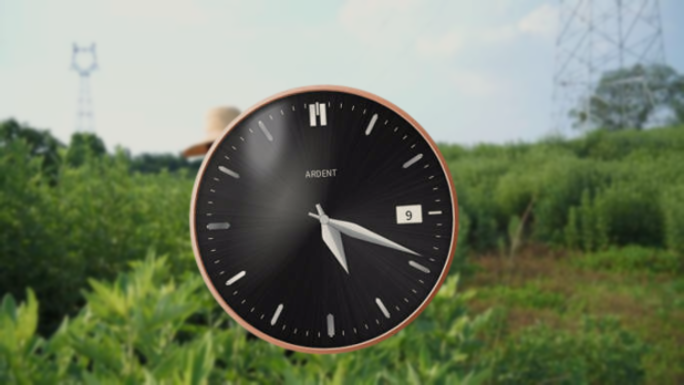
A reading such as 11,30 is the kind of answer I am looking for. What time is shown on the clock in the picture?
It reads 5,19
